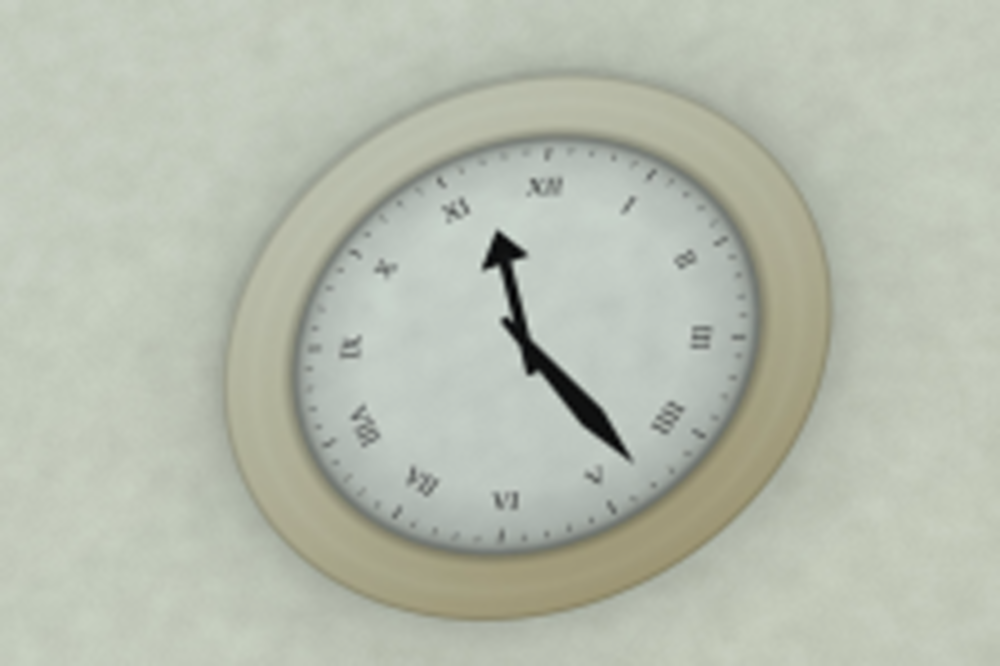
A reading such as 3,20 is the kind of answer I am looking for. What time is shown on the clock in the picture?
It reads 11,23
